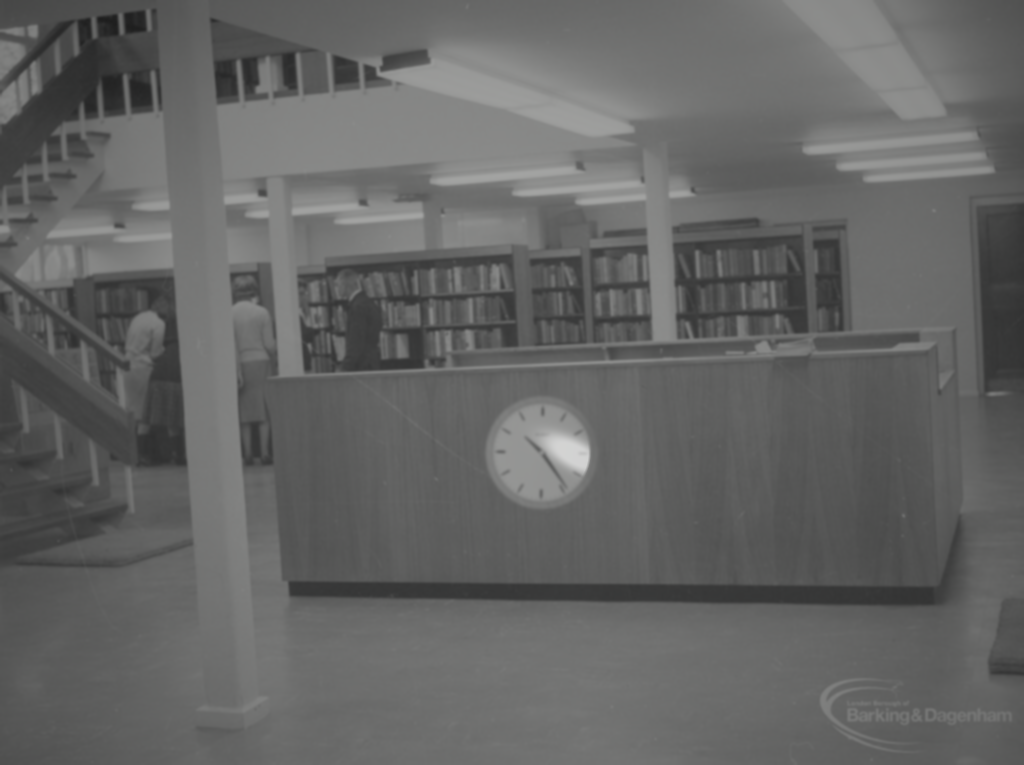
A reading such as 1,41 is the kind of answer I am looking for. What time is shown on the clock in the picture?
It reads 10,24
